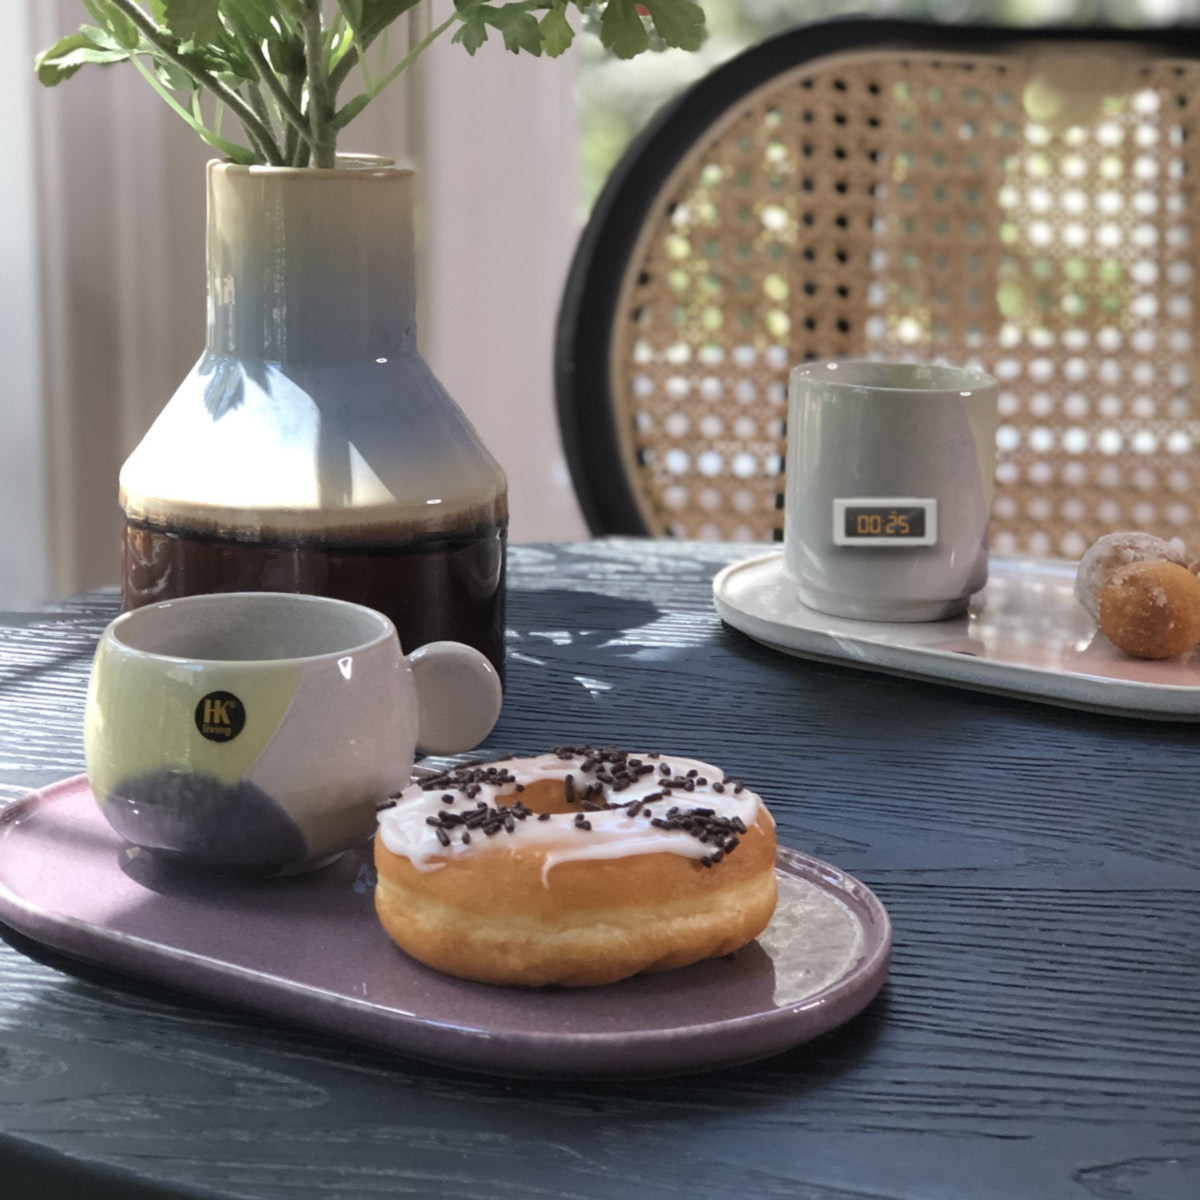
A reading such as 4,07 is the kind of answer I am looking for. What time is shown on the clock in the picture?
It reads 0,25
